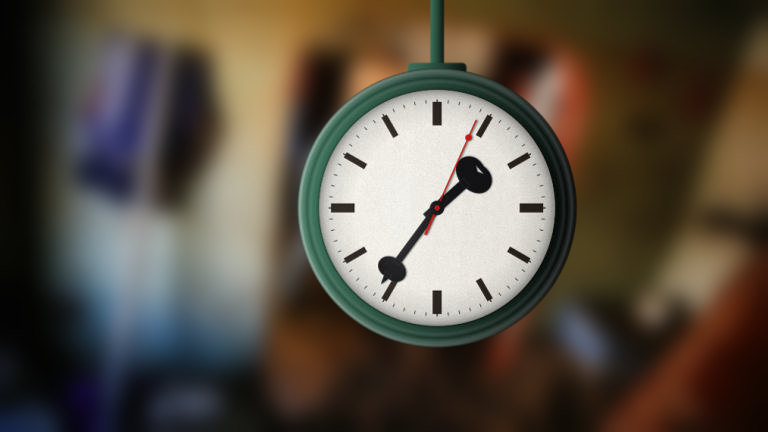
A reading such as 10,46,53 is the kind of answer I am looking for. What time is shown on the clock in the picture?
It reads 1,36,04
